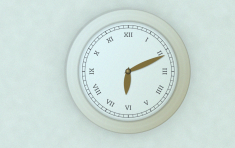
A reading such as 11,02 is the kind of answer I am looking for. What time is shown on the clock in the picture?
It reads 6,11
